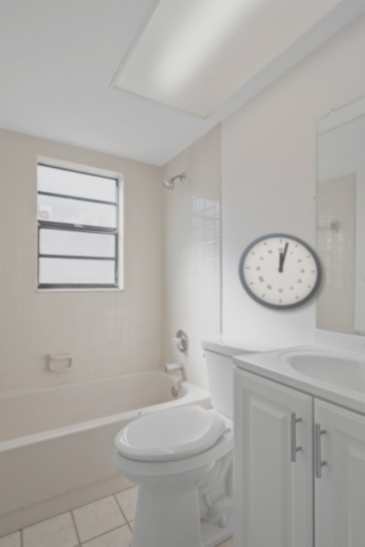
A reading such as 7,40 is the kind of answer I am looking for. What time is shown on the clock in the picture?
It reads 12,02
